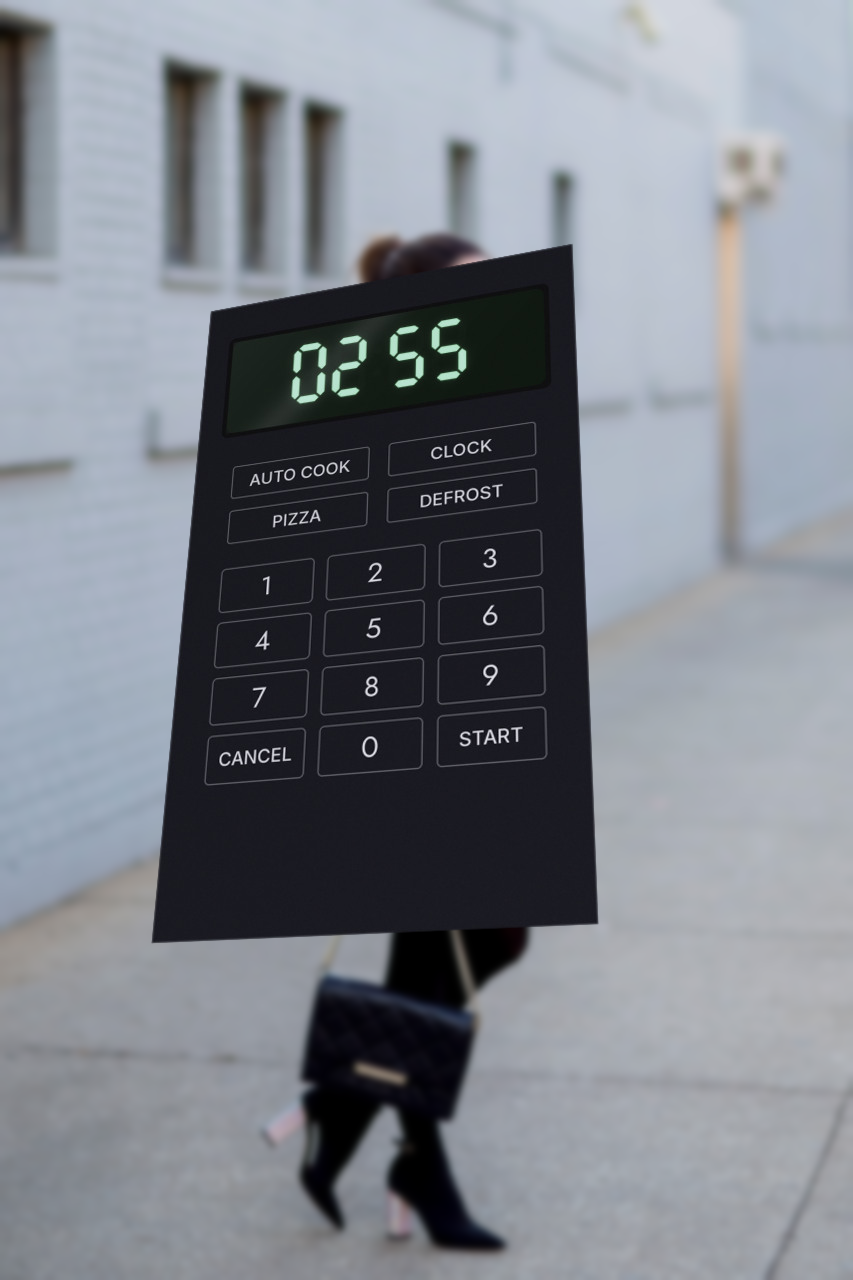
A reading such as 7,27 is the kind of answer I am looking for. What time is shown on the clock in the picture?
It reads 2,55
